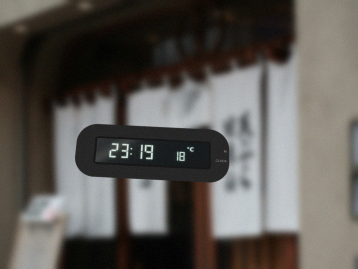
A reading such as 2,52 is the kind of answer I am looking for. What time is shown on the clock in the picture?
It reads 23,19
